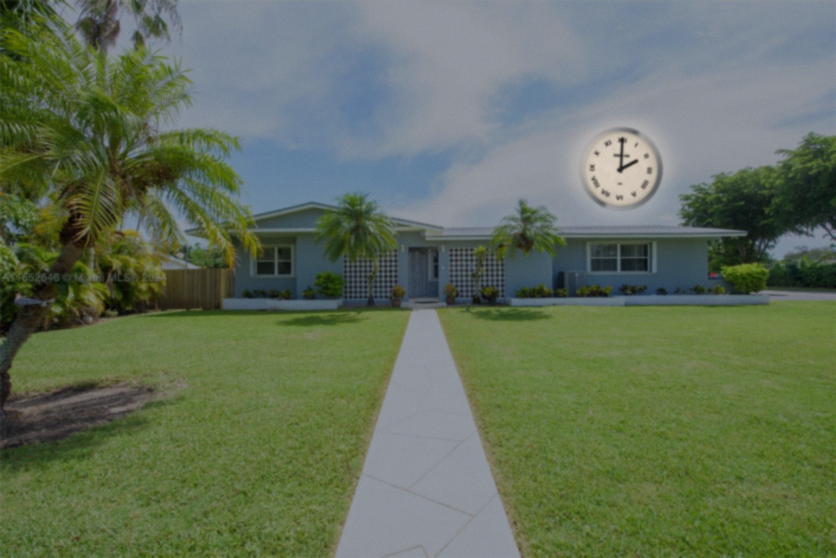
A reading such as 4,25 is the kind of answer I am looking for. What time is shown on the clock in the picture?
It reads 2,00
